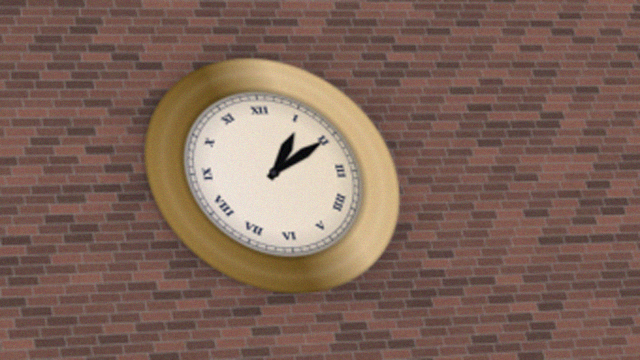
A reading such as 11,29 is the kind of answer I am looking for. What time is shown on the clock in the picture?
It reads 1,10
